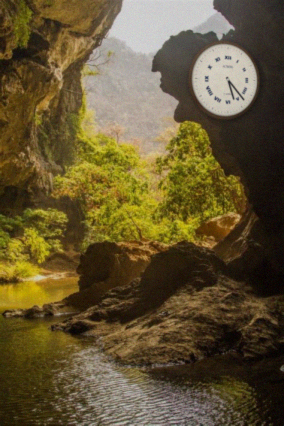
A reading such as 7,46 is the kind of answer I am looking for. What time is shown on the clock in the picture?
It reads 5,23
